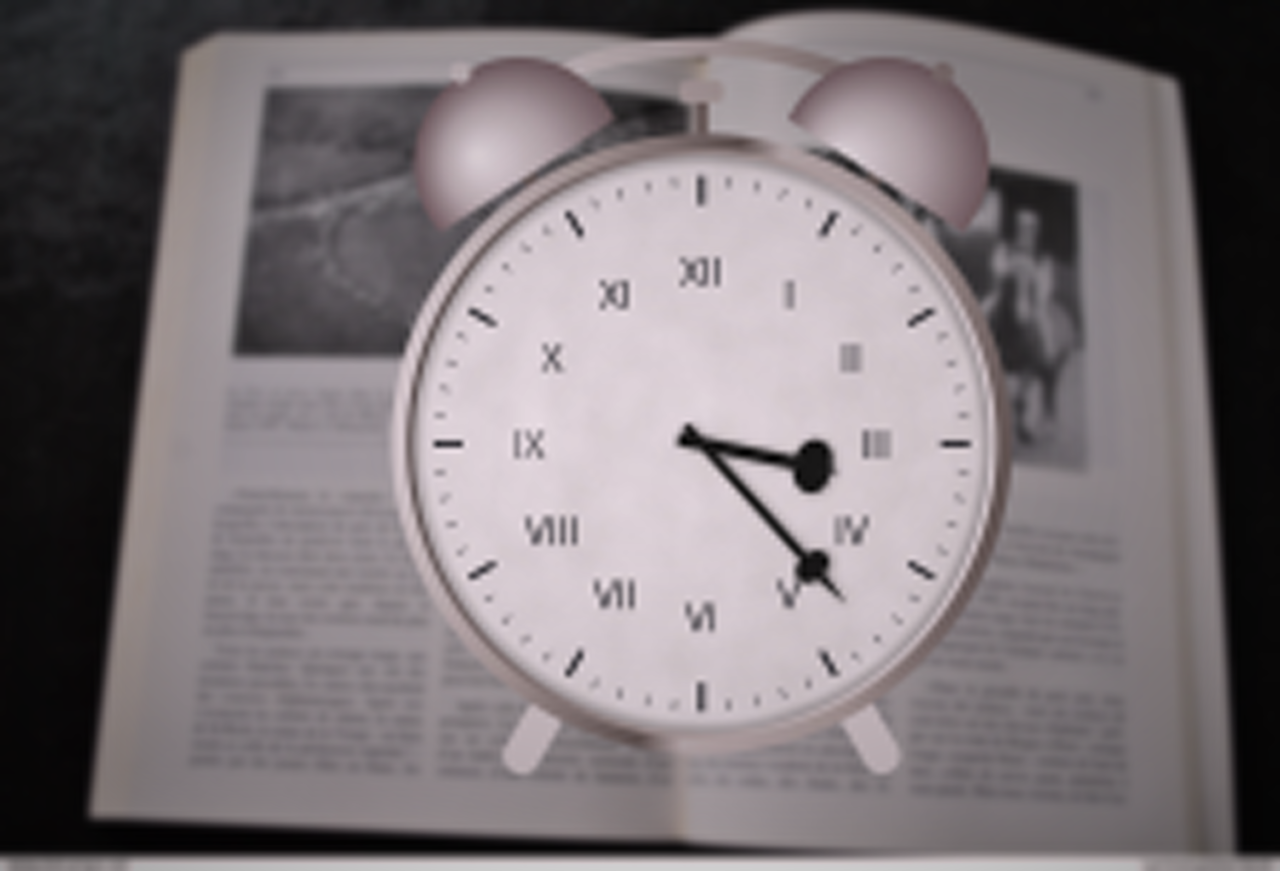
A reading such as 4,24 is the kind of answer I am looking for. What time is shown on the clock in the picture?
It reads 3,23
